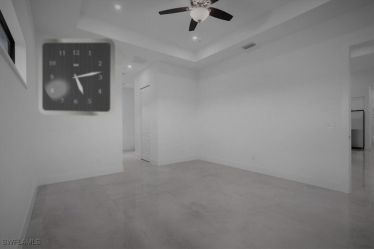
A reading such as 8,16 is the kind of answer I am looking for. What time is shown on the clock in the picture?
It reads 5,13
